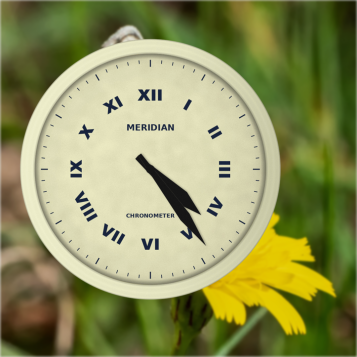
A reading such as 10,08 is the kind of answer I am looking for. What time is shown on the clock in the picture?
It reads 4,24
